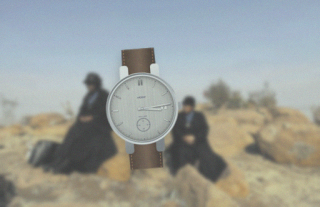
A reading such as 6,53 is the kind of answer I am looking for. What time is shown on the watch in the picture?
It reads 3,14
